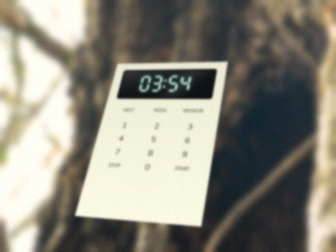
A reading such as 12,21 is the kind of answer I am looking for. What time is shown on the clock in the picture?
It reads 3,54
